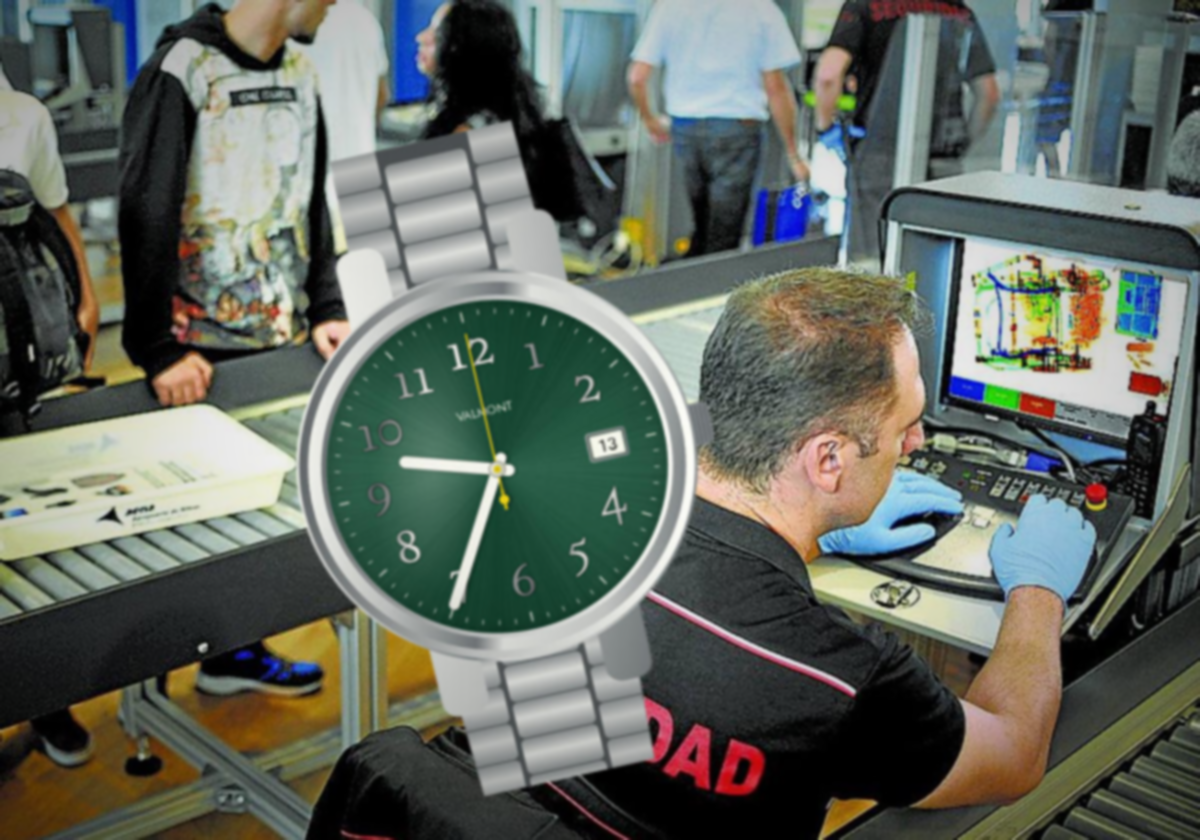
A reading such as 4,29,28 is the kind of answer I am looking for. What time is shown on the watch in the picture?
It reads 9,35,00
